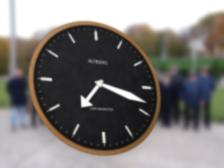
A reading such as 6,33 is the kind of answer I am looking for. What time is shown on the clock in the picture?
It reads 7,18
